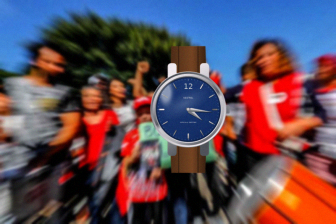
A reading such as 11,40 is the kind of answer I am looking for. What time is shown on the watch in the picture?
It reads 4,16
